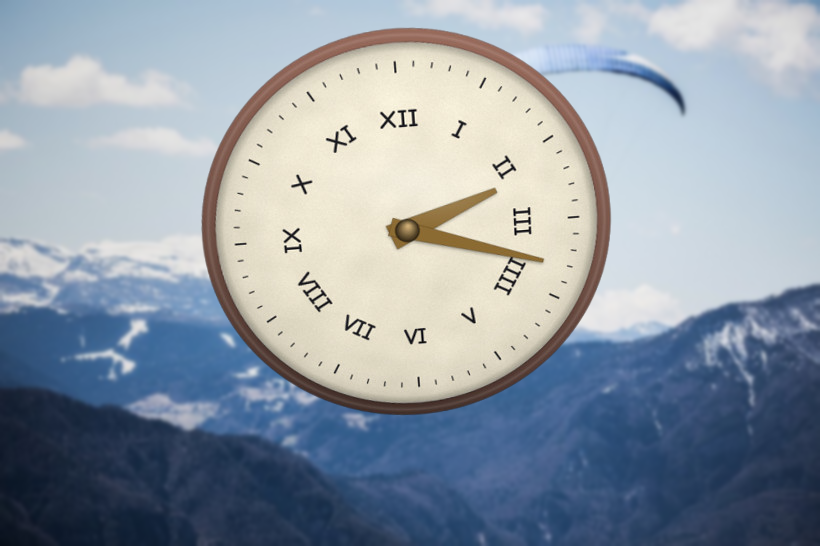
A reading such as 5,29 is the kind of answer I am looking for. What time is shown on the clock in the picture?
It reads 2,18
